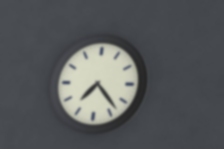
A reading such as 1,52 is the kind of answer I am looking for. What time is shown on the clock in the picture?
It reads 7,23
